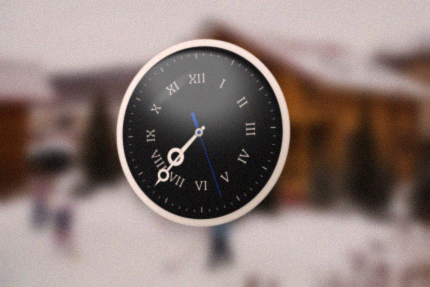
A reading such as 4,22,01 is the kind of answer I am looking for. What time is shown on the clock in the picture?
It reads 7,37,27
